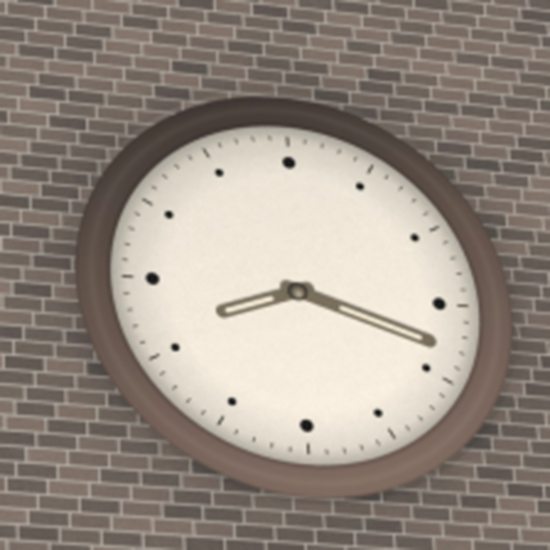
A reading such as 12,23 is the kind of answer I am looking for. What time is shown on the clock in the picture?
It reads 8,18
